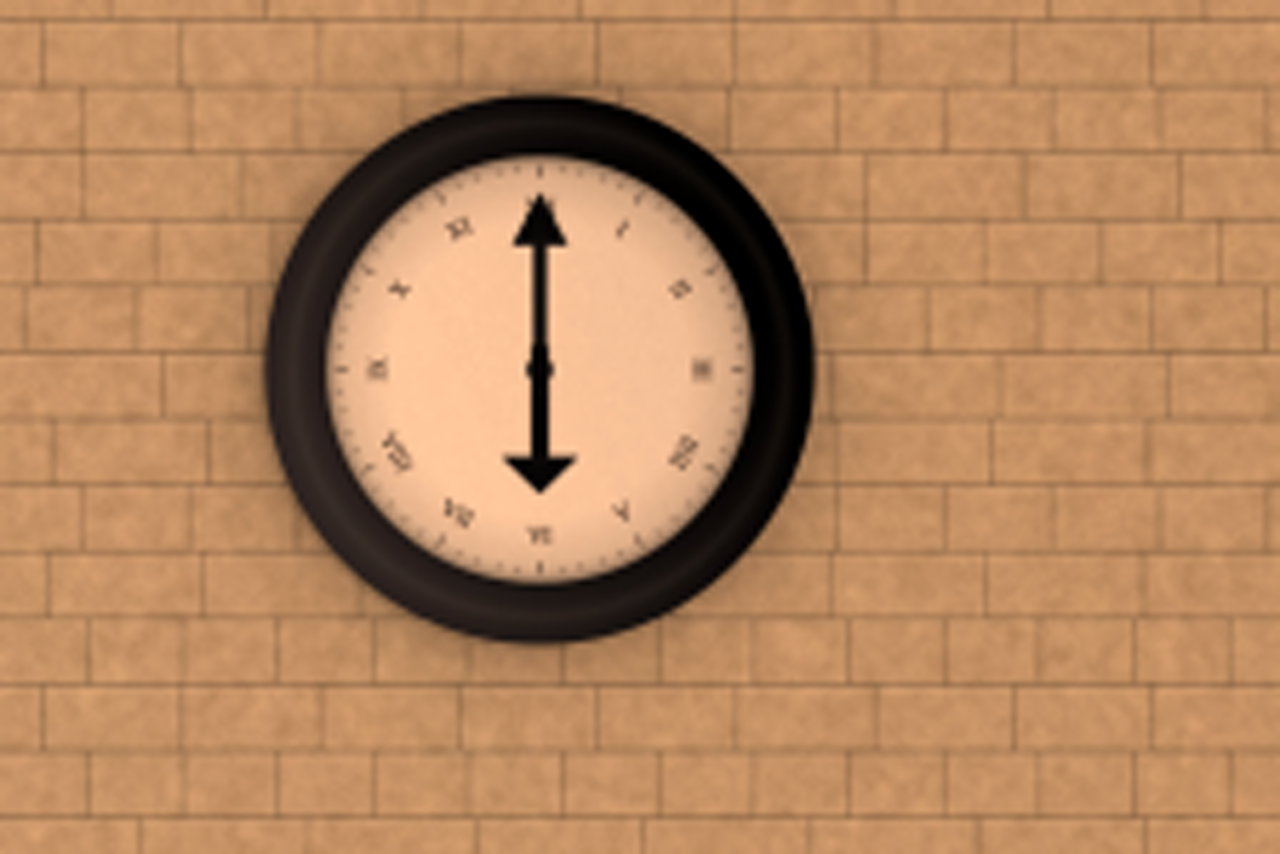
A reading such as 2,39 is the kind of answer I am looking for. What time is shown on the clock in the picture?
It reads 6,00
